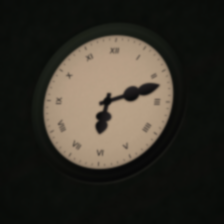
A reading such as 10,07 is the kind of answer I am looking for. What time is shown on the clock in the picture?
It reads 6,12
